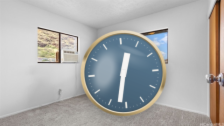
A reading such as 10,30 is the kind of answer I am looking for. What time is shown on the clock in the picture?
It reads 12,32
